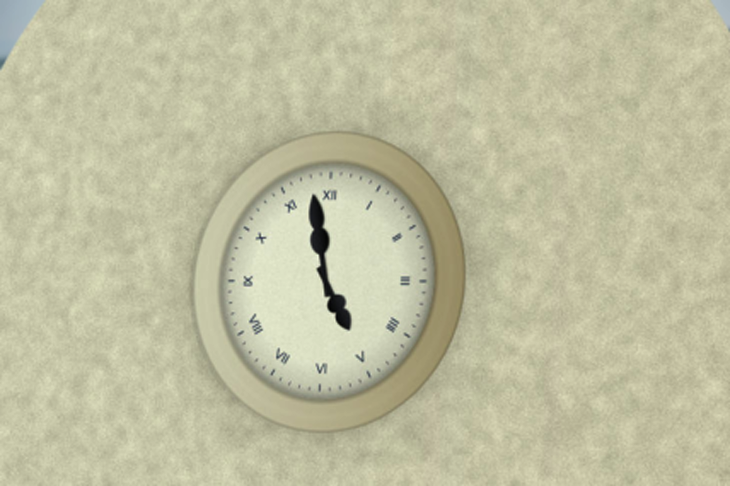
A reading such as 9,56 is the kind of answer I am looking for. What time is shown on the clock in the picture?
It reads 4,58
